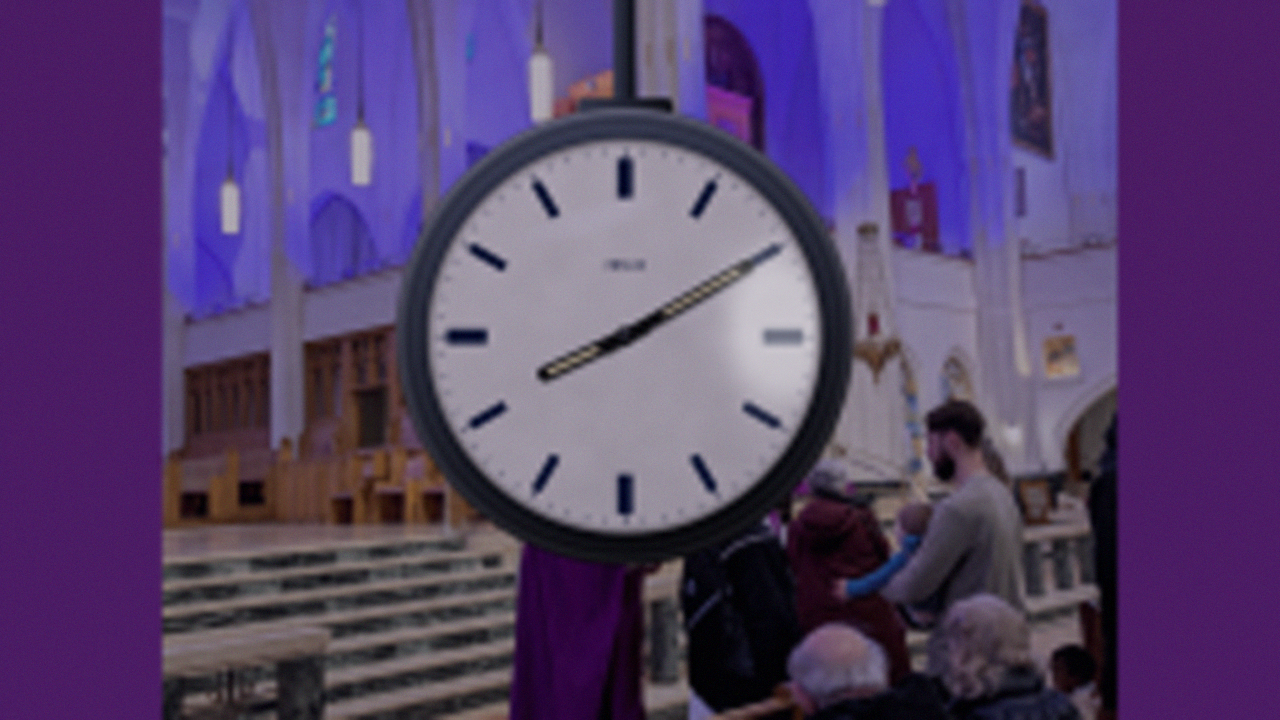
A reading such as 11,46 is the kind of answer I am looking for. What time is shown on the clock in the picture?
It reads 8,10
